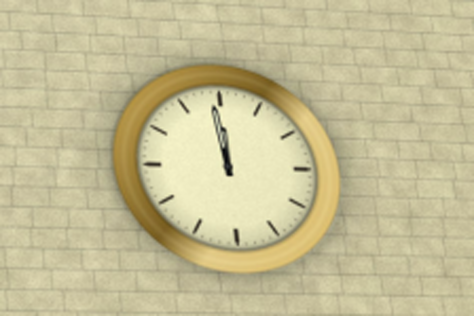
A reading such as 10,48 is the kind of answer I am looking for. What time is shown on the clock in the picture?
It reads 11,59
